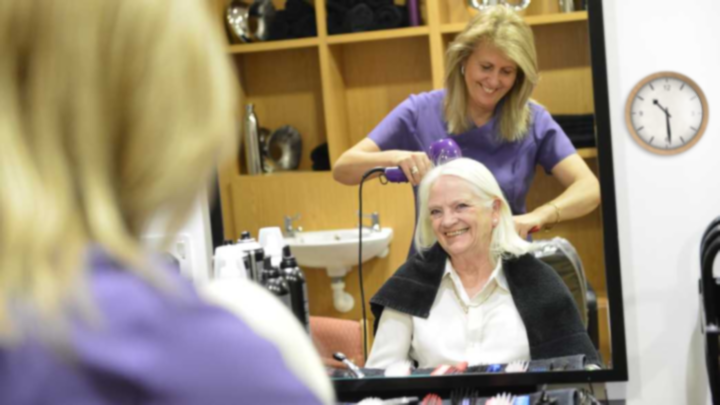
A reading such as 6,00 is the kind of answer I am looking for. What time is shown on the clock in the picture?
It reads 10,29
